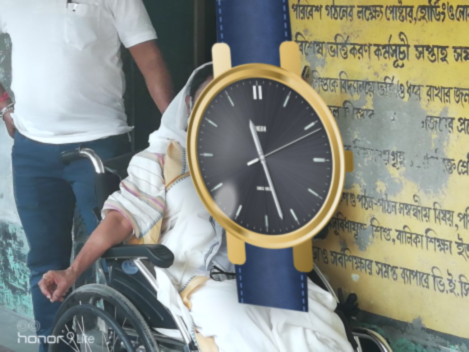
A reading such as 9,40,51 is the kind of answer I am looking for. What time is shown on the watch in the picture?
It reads 11,27,11
